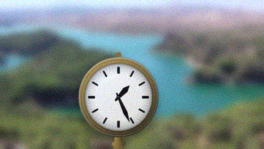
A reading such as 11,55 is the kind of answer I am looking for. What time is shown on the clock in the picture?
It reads 1,26
